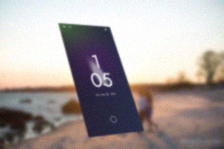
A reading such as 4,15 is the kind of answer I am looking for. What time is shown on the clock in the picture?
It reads 1,05
